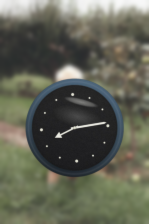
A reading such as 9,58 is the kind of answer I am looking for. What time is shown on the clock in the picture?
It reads 8,14
